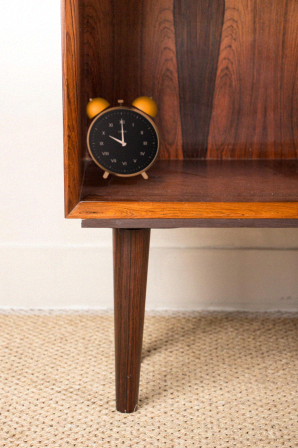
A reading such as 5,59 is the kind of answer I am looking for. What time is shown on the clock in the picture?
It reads 10,00
